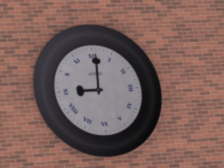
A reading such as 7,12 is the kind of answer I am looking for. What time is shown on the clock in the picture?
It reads 9,01
